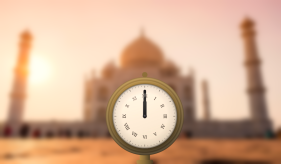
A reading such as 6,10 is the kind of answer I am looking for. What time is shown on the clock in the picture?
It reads 12,00
